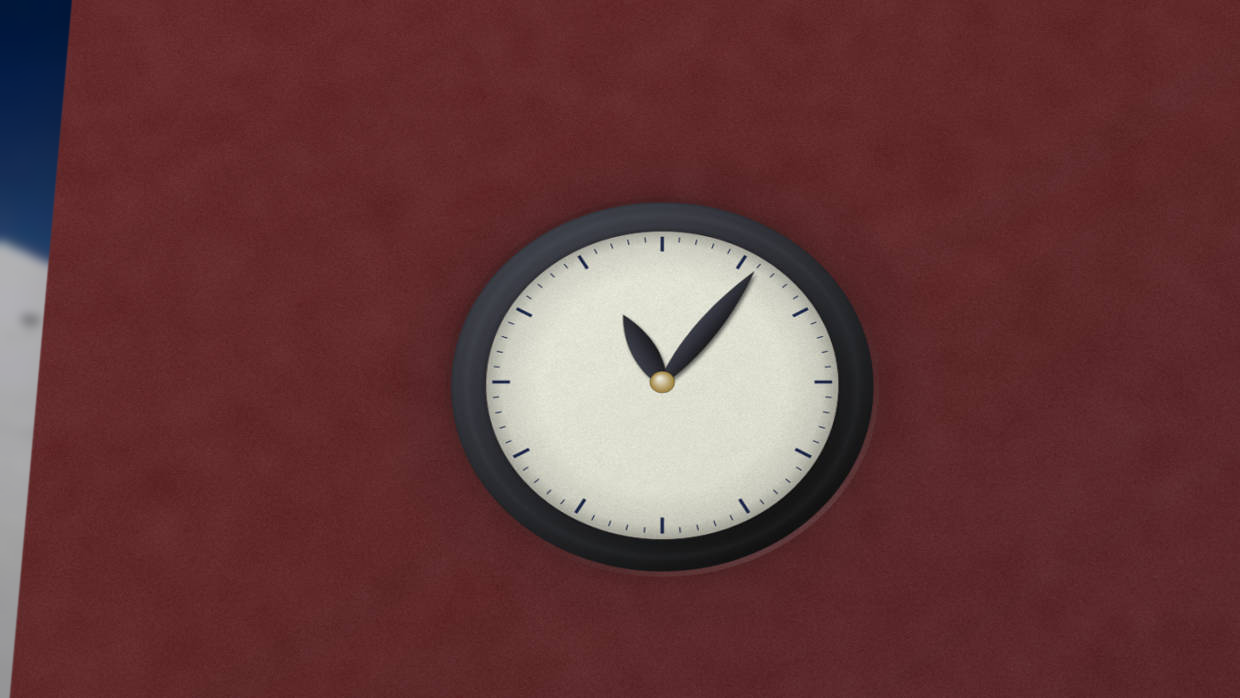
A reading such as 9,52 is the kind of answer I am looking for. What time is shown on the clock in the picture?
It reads 11,06
